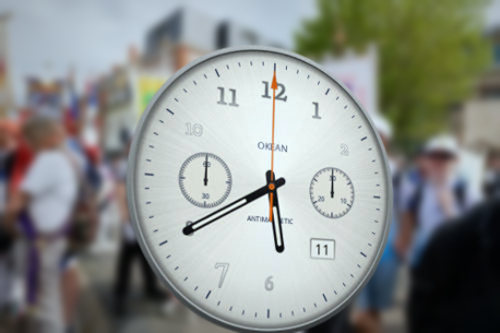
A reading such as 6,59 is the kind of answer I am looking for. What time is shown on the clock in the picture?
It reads 5,40
